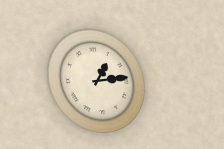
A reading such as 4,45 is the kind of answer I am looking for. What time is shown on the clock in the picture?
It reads 1,14
